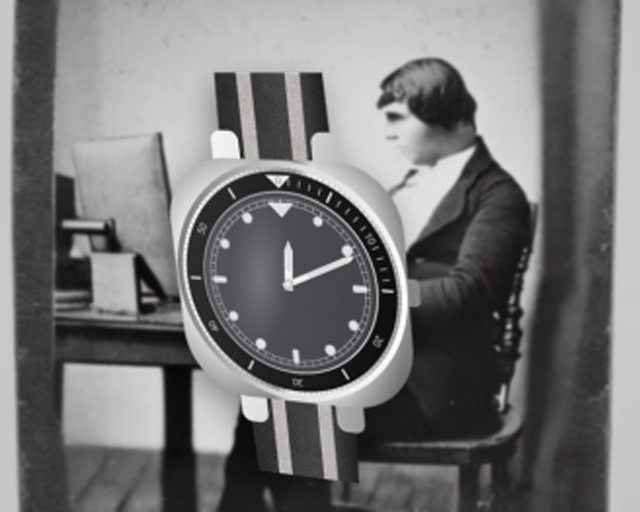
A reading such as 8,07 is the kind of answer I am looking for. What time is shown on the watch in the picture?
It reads 12,11
